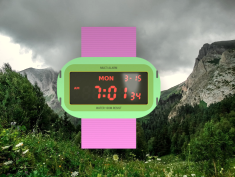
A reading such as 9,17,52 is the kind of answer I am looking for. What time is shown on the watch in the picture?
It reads 7,01,34
